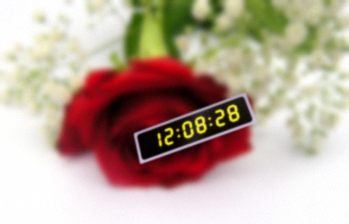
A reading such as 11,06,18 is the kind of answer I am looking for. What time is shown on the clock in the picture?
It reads 12,08,28
